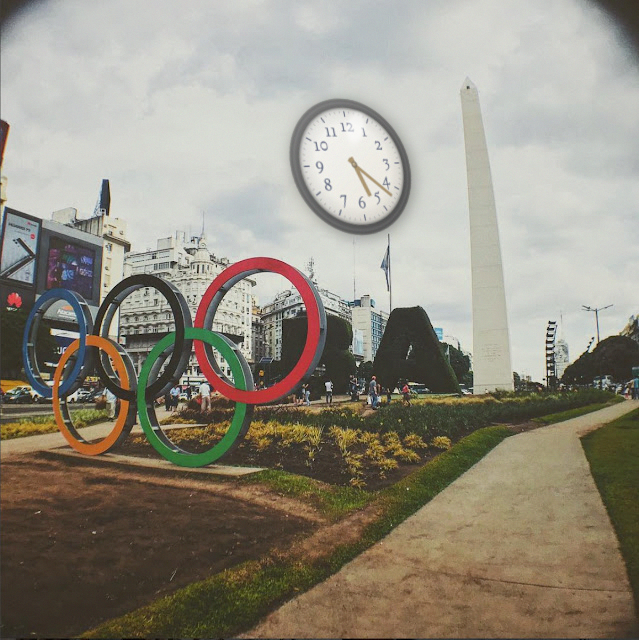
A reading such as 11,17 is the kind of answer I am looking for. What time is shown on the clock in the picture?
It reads 5,22
